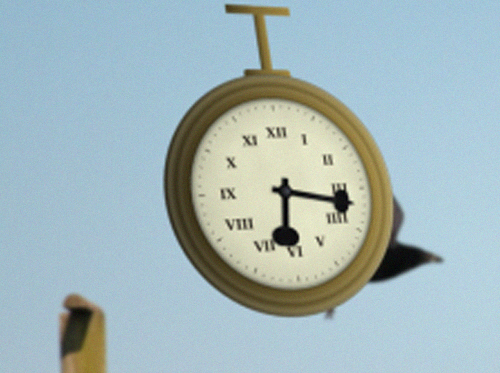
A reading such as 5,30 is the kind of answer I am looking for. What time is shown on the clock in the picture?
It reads 6,17
